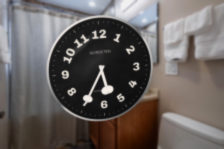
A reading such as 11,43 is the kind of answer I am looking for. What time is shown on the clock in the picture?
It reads 5,35
